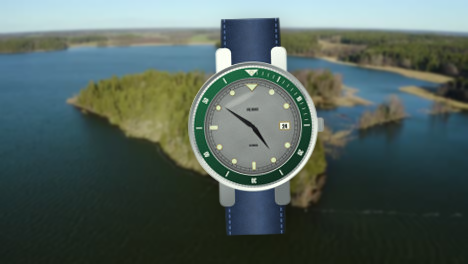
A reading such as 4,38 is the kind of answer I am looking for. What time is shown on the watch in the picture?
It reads 4,51
